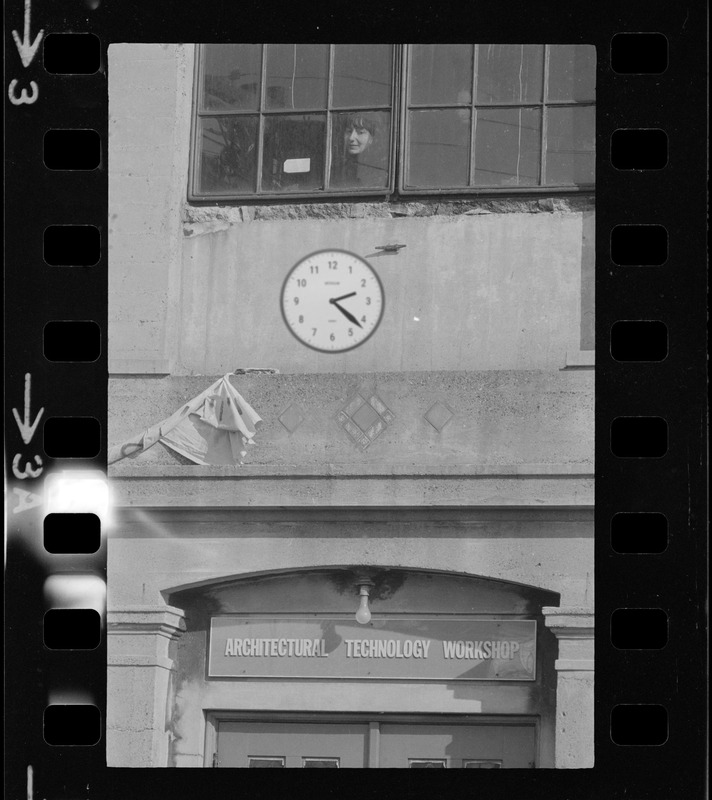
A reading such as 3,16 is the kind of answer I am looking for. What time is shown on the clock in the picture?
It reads 2,22
